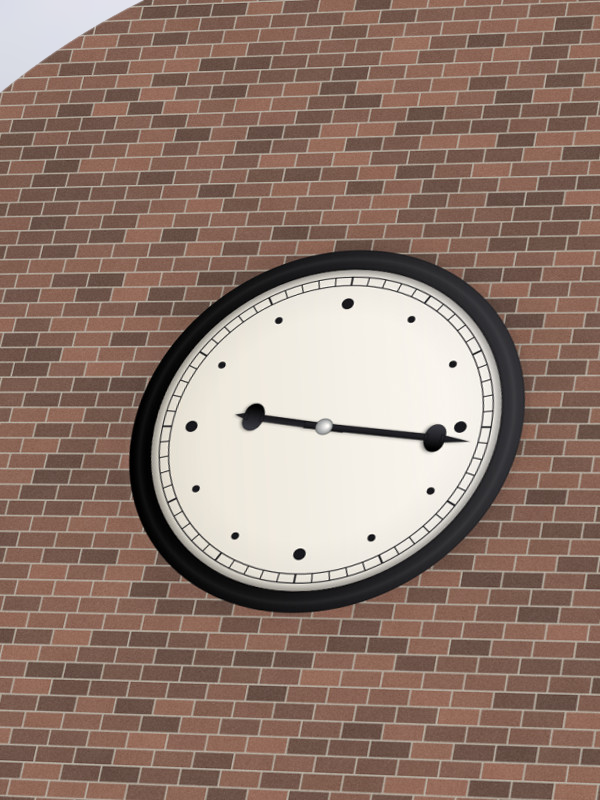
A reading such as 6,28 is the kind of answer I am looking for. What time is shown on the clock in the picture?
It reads 9,16
